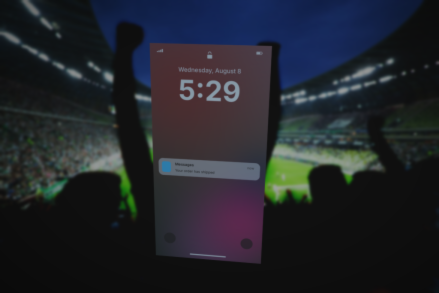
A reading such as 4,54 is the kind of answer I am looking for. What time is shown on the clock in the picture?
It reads 5,29
